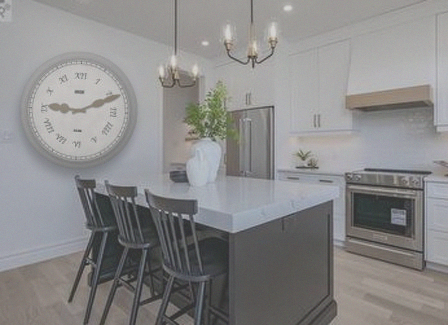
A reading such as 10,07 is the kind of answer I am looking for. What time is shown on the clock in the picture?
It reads 9,11
